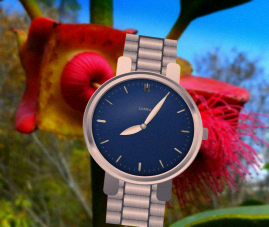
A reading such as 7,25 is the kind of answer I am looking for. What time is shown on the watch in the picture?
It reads 8,05
